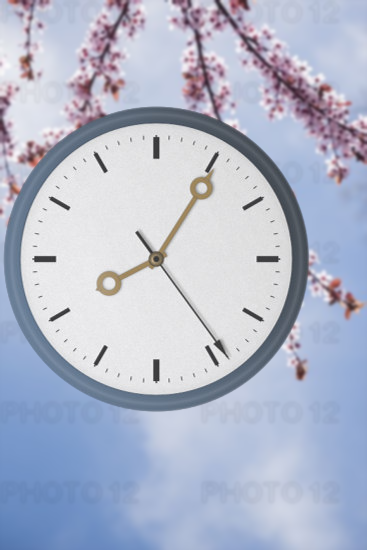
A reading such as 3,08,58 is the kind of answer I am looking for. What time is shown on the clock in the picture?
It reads 8,05,24
